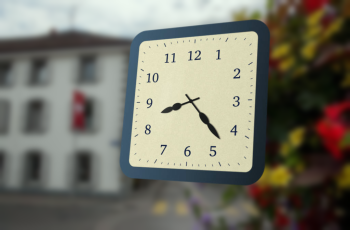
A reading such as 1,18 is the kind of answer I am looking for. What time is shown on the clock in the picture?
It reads 8,23
